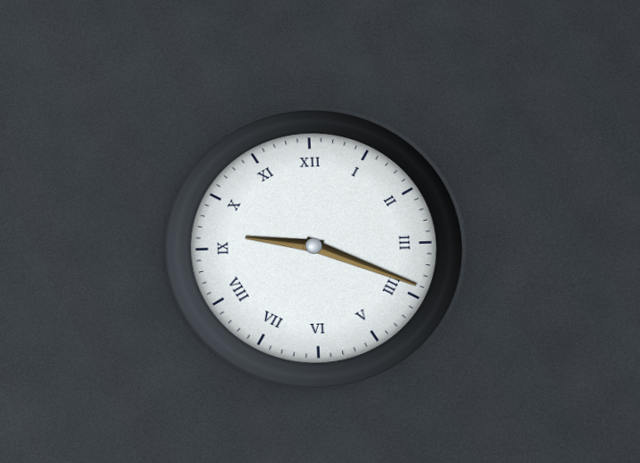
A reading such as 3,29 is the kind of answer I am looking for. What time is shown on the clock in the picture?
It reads 9,19
